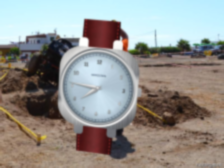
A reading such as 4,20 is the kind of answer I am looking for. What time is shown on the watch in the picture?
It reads 7,46
